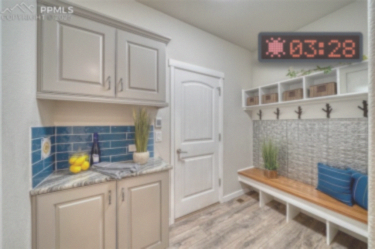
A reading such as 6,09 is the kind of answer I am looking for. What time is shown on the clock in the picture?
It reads 3,28
